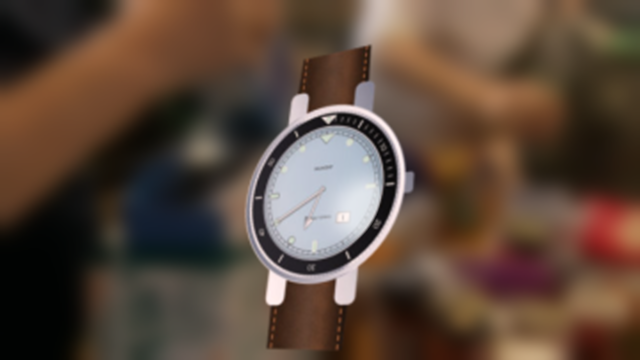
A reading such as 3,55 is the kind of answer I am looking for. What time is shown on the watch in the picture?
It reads 6,40
